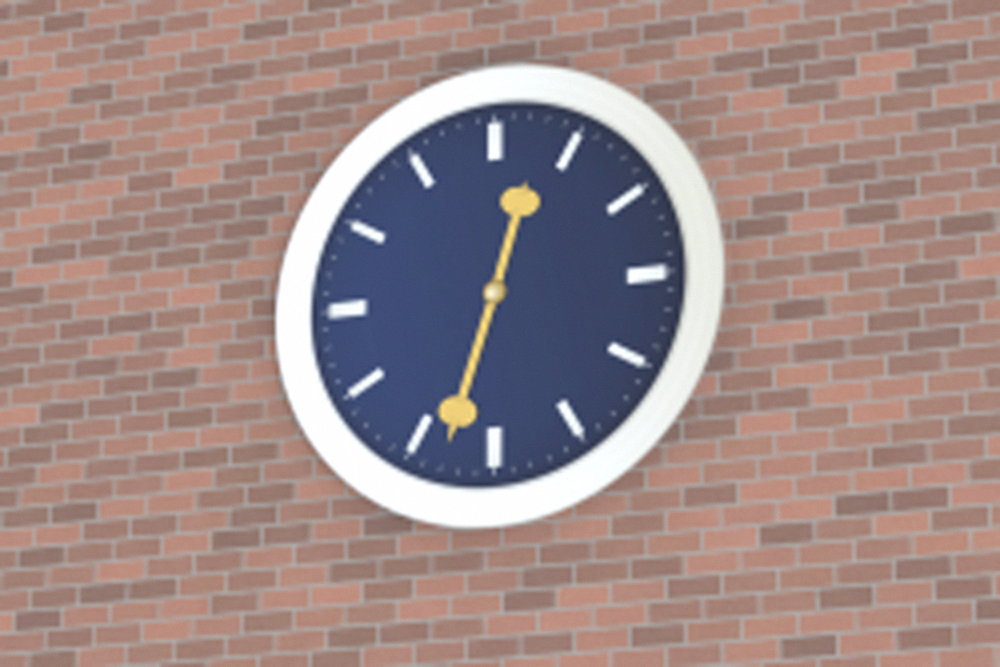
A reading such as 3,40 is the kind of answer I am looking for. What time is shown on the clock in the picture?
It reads 12,33
